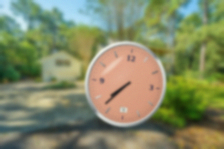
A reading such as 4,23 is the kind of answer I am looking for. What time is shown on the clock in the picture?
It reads 7,37
